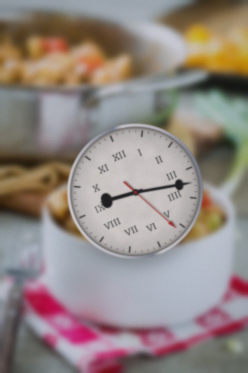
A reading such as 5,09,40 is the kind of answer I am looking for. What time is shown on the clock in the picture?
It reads 9,17,26
